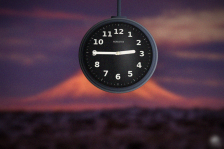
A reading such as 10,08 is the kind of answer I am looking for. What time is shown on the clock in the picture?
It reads 2,45
